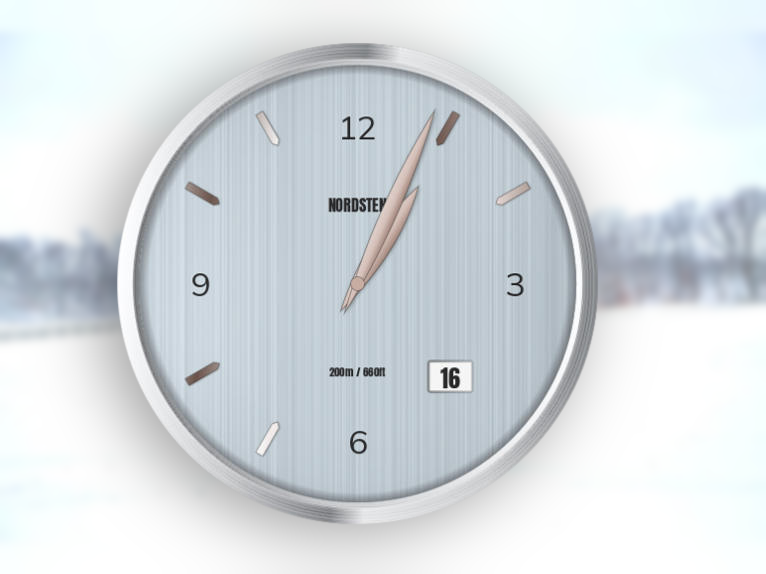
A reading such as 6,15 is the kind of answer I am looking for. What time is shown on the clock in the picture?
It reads 1,04
